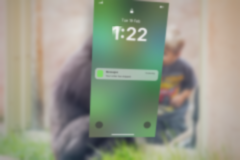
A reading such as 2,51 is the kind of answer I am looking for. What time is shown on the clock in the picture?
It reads 1,22
